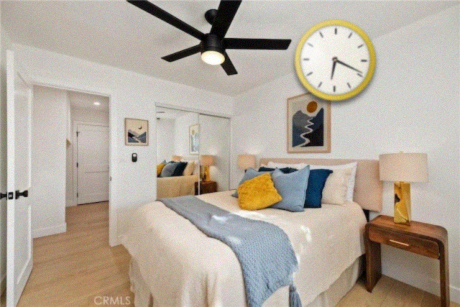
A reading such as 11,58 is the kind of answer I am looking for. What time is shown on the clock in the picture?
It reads 6,19
